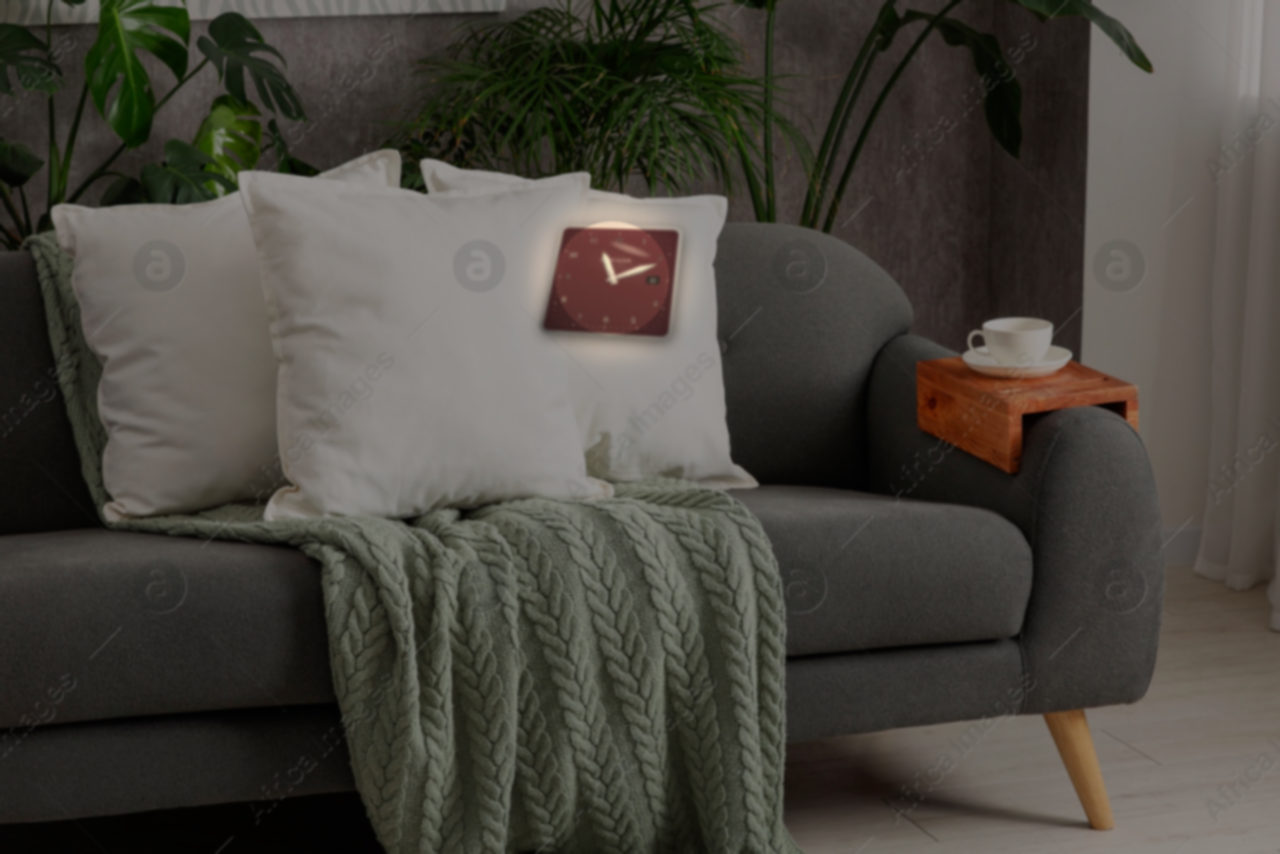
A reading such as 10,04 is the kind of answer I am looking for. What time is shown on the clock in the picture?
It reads 11,11
